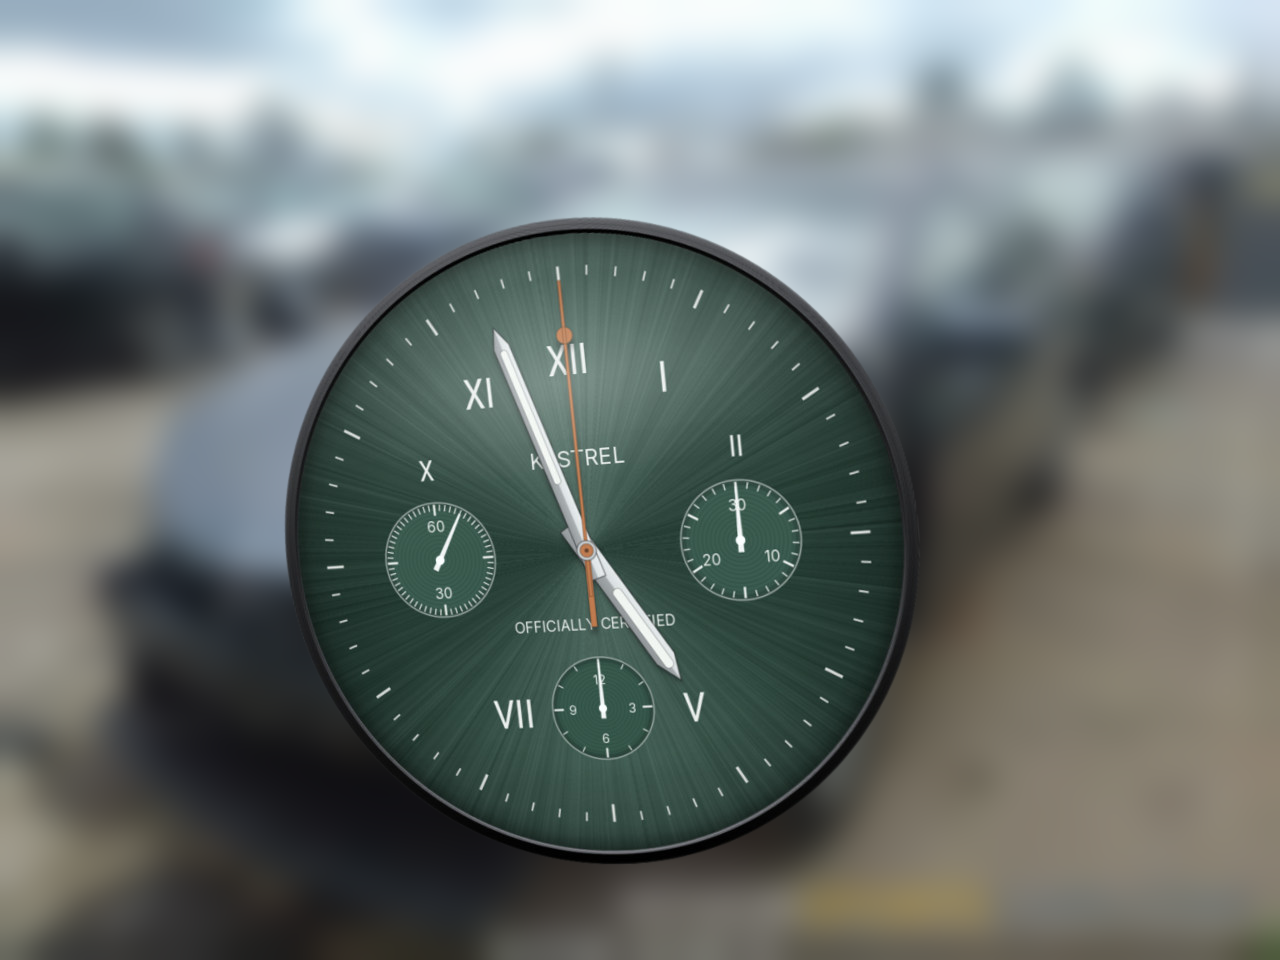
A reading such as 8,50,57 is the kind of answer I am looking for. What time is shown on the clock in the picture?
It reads 4,57,05
